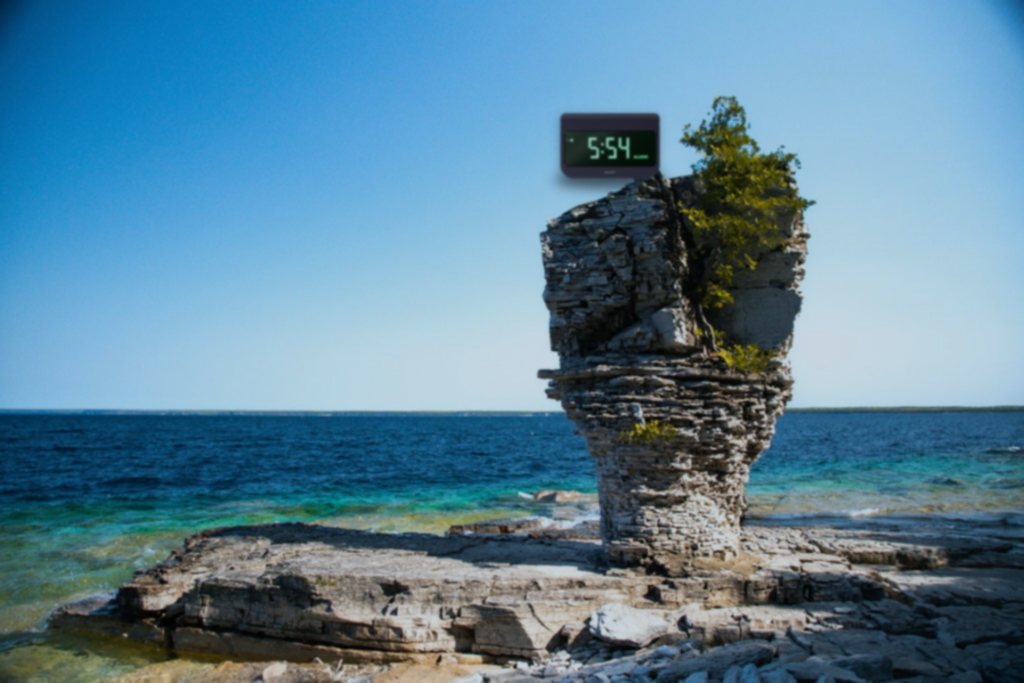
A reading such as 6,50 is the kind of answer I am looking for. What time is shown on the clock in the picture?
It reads 5,54
